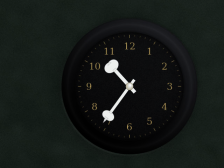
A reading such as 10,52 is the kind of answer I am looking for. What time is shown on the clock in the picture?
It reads 10,36
